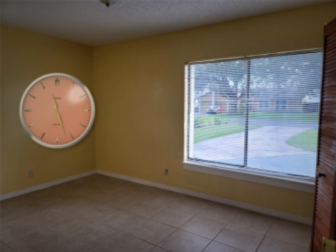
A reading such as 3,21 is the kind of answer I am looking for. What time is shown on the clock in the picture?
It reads 11,27
